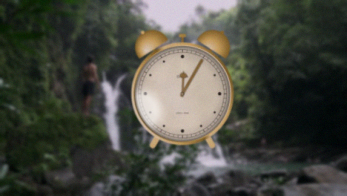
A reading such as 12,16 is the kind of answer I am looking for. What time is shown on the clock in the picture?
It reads 12,05
